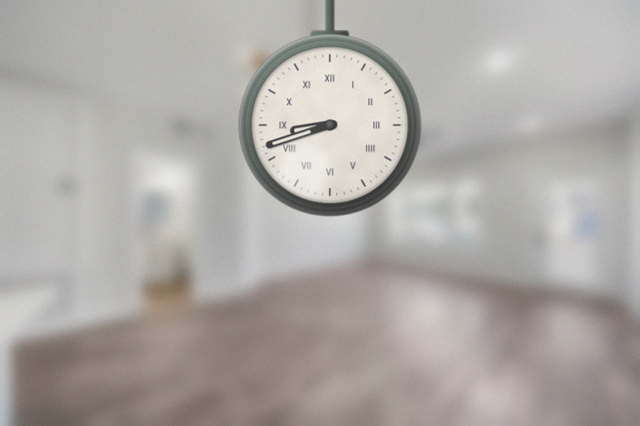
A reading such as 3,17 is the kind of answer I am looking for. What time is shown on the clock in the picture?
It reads 8,42
